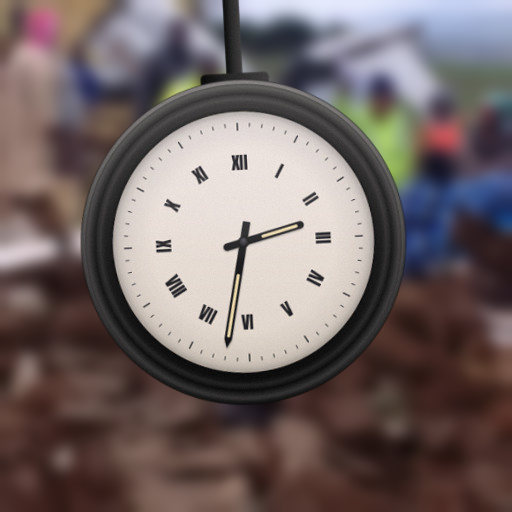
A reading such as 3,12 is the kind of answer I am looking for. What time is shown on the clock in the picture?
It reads 2,32
